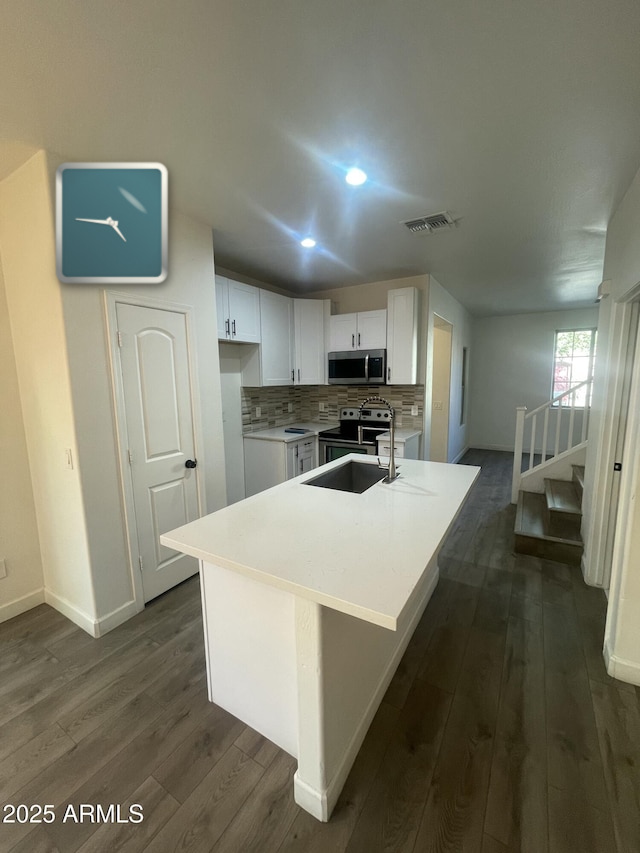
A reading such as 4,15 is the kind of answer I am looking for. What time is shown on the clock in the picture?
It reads 4,46
